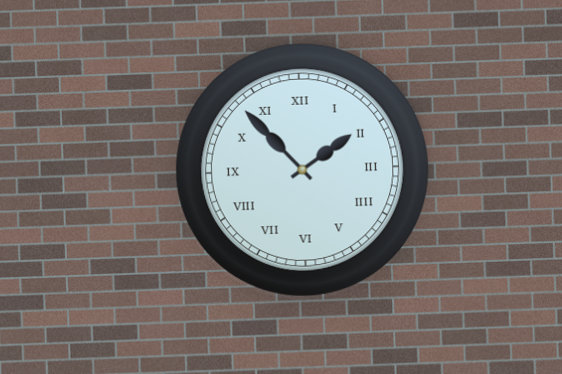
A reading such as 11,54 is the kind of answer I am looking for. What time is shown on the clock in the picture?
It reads 1,53
